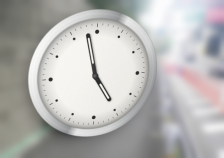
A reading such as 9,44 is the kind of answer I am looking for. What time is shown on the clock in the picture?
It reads 4,58
